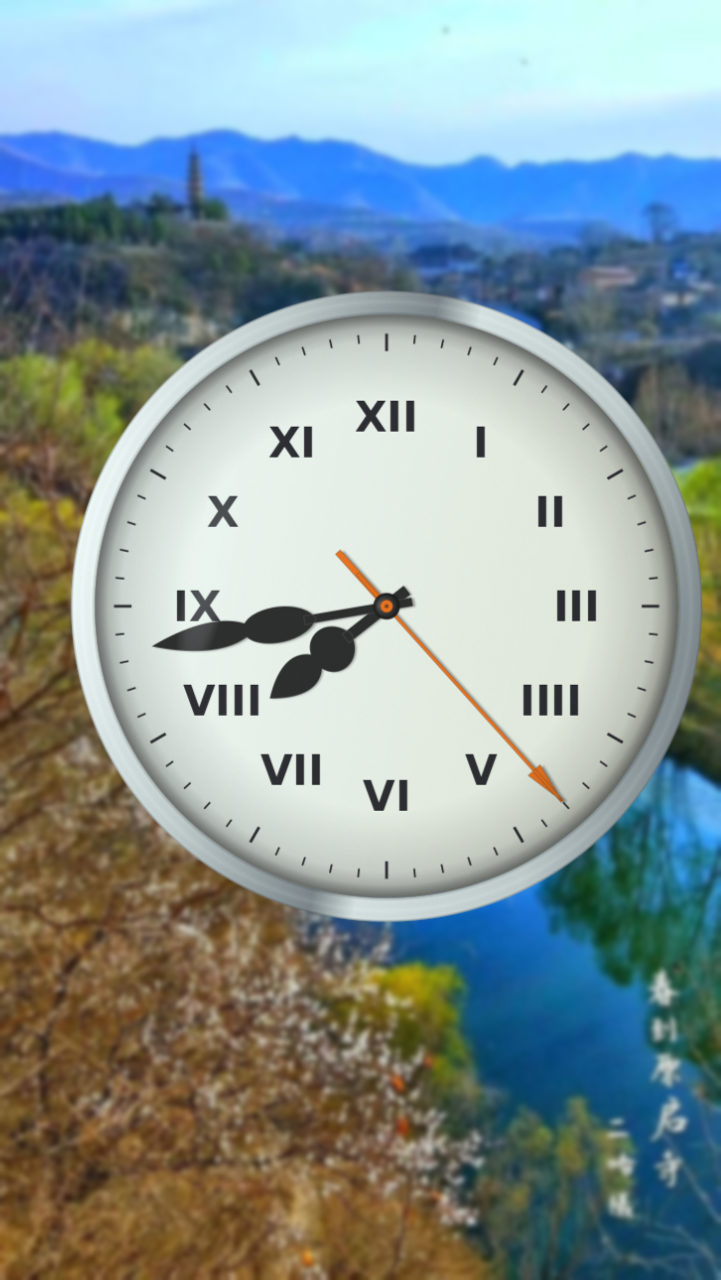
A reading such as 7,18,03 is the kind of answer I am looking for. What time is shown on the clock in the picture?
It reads 7,43,23
